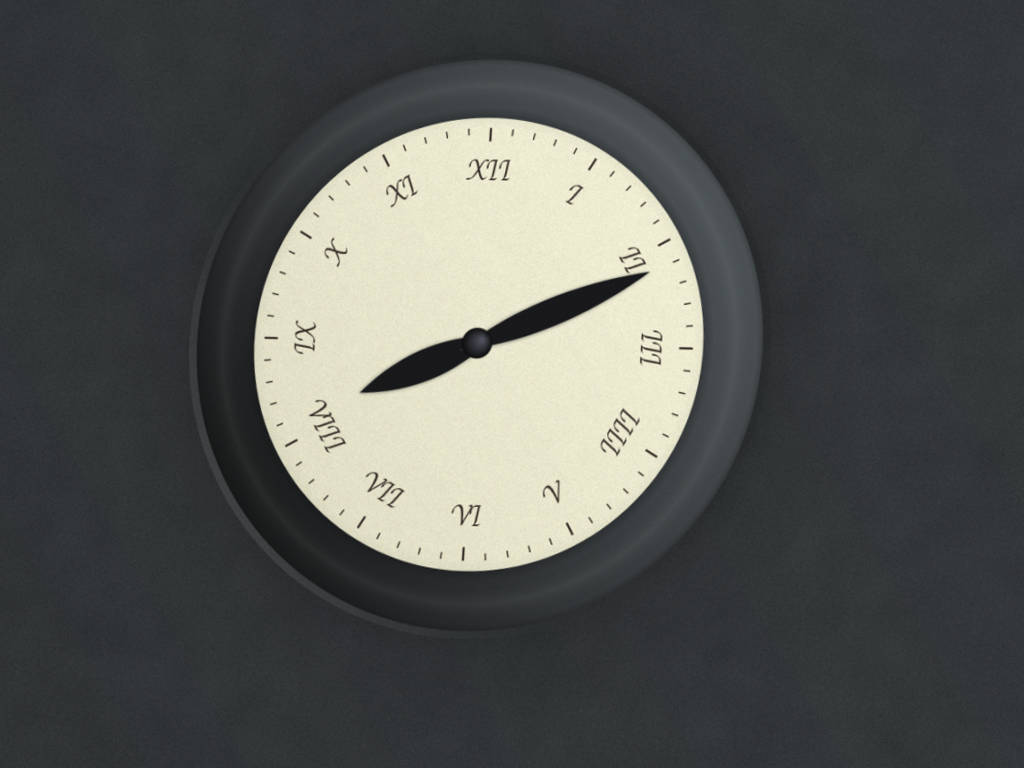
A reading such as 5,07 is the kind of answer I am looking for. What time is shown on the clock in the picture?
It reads 8,11
